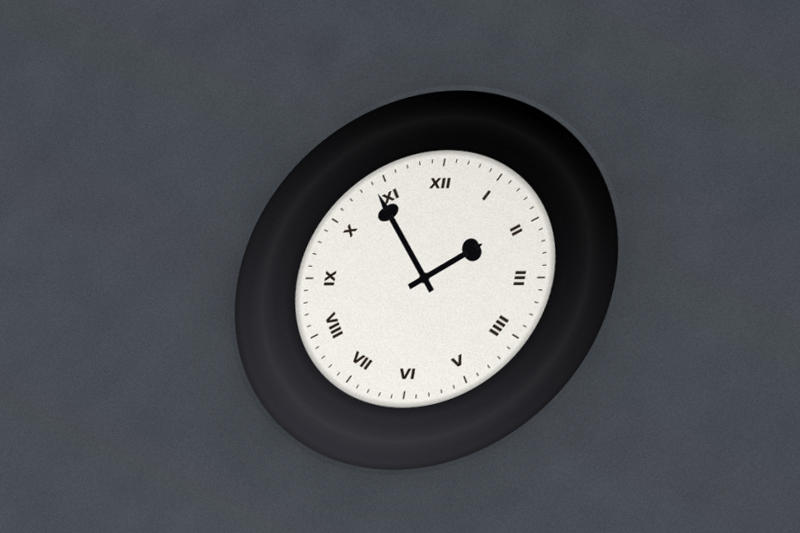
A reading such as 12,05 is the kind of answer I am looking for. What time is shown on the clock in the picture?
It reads 1,54
